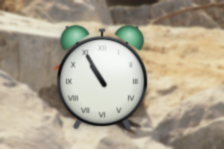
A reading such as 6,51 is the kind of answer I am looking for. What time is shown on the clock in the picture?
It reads 10,55
